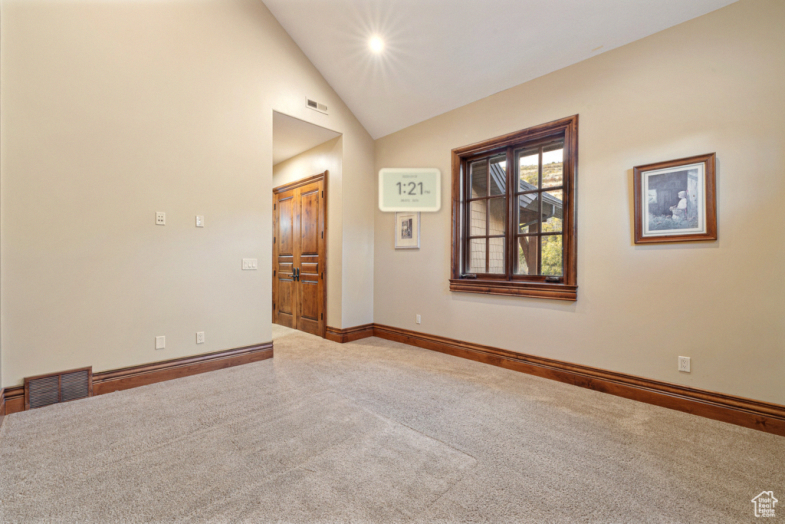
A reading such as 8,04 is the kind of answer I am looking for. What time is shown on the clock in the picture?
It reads 1,21
